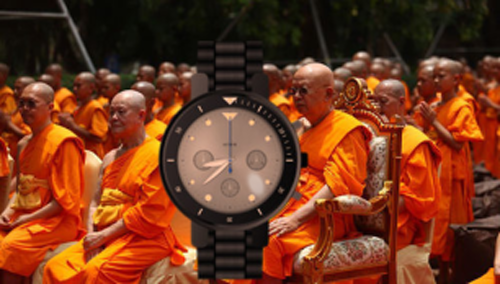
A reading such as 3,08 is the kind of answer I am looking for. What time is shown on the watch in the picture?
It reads 8,38
